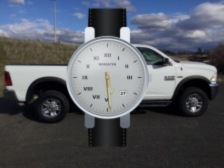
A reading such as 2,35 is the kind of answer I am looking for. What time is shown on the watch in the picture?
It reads 5,29
